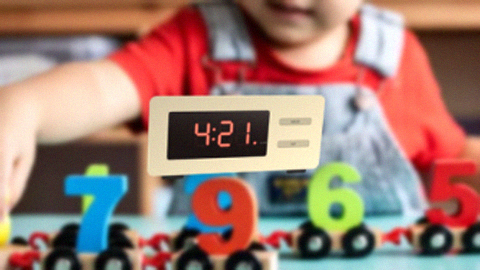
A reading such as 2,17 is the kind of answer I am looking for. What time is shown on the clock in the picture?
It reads 4,21
